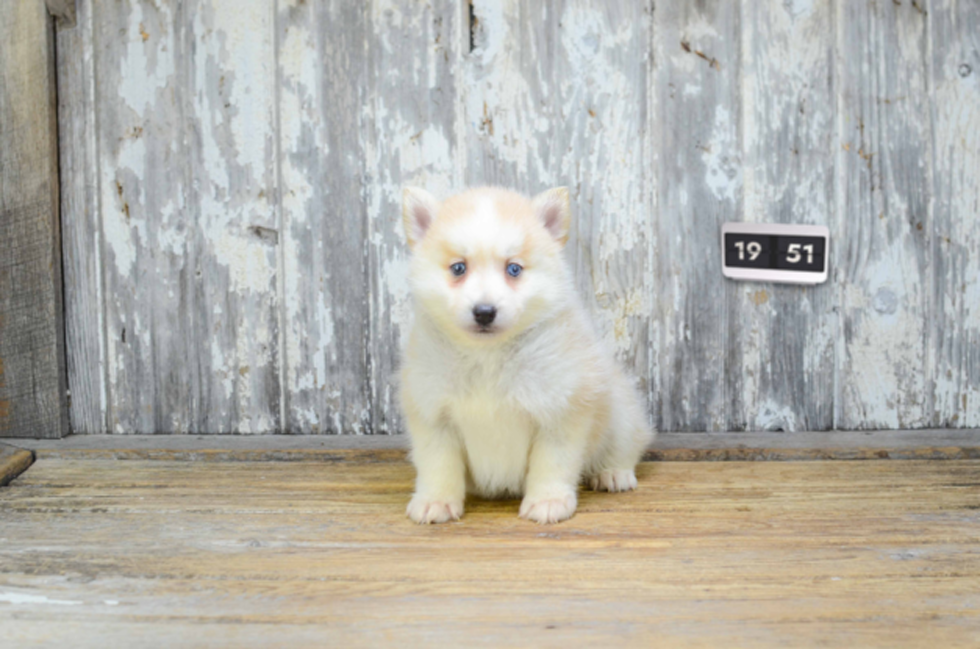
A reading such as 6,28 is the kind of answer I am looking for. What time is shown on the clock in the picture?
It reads 19,51
